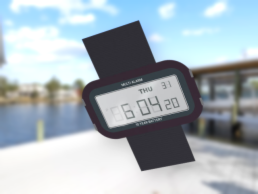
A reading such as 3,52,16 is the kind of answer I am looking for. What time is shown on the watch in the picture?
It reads 6,04,20
